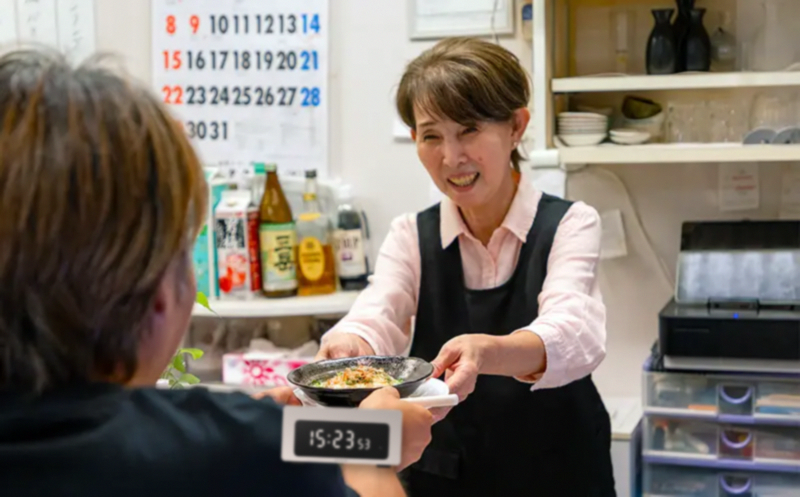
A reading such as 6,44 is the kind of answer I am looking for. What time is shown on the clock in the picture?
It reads 15,23
